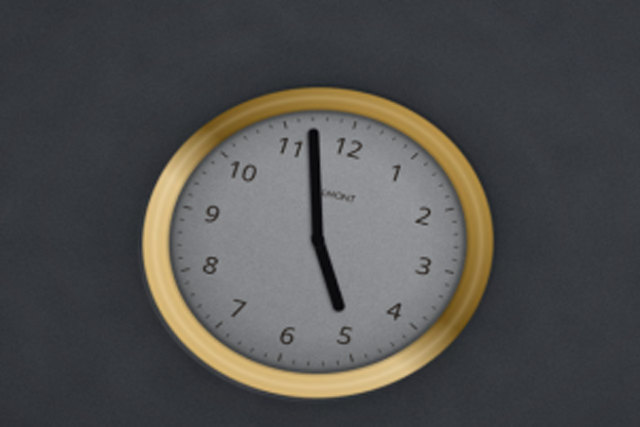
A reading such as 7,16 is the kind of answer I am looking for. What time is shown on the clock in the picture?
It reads 4,57
